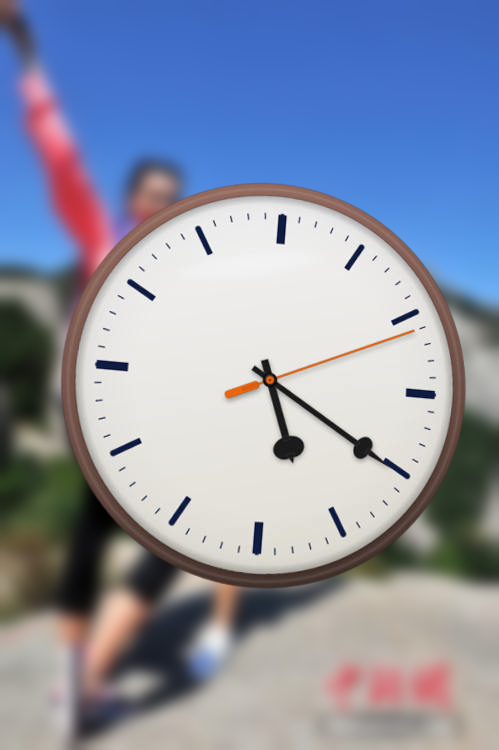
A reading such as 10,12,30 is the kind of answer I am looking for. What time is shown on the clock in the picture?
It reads 5,20,11
